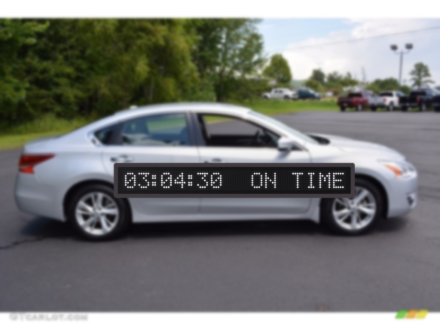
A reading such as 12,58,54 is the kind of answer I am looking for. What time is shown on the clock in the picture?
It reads 3,04,30
